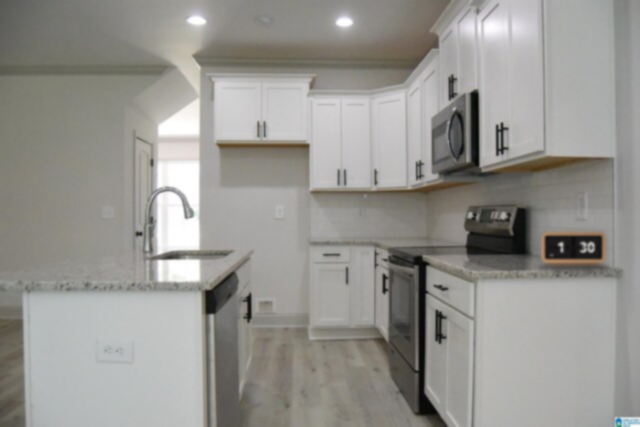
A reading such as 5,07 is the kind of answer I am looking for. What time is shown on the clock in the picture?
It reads 1,30
